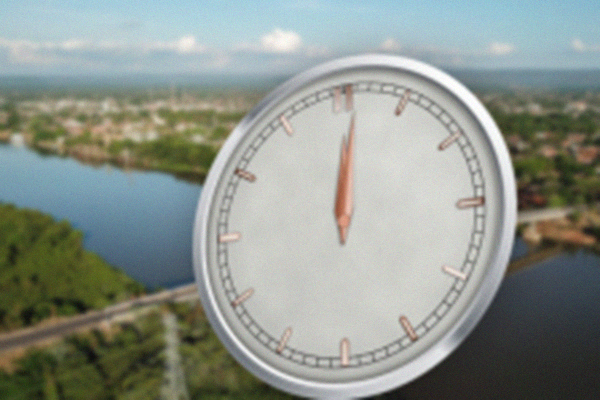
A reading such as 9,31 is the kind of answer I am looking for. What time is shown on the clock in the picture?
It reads 12,01
